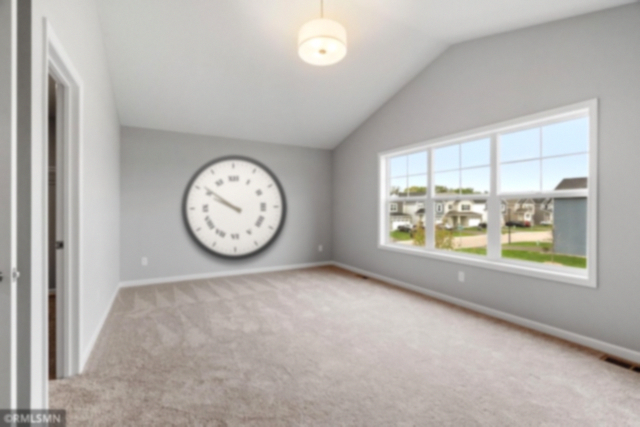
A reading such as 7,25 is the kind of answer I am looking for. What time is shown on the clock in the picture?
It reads 9,51
